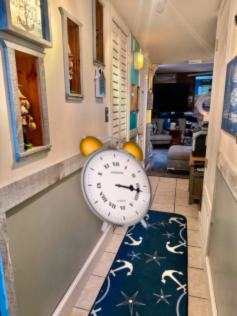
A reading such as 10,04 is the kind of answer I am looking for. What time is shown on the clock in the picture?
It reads 3,17
